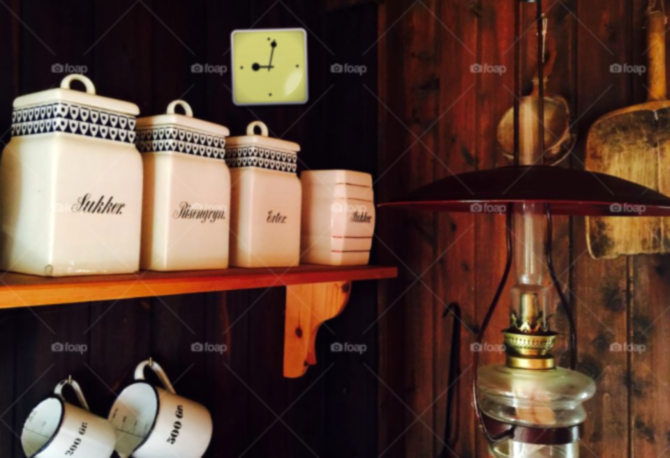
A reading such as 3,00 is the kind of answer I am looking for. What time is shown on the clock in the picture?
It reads 9,02
